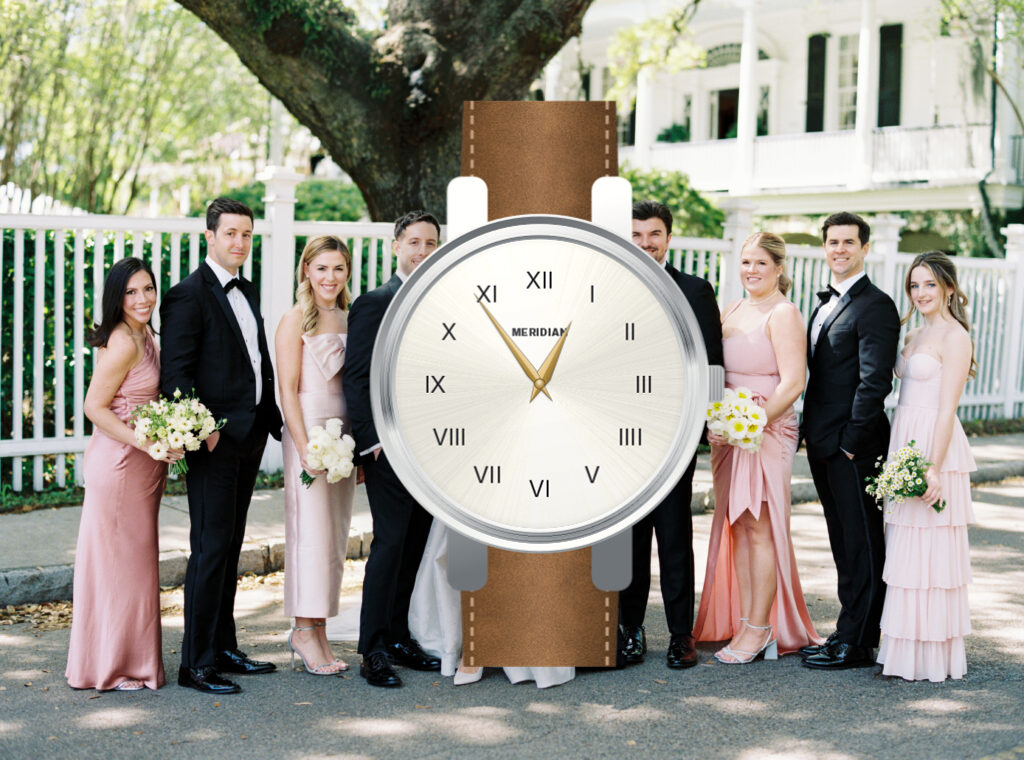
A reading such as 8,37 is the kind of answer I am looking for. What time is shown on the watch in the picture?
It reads 12,54
